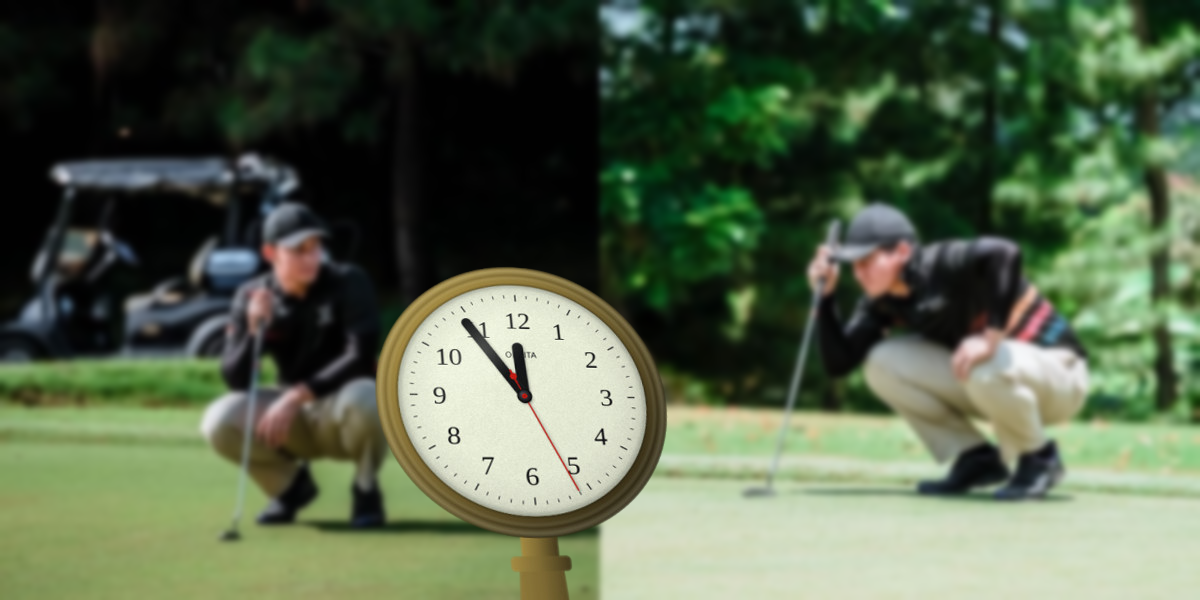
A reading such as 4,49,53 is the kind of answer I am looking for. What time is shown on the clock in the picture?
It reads 11,54,26
